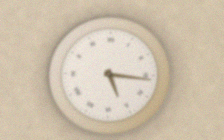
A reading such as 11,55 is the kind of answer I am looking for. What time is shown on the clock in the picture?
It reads 5,16
